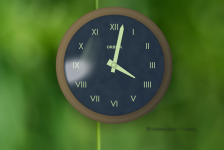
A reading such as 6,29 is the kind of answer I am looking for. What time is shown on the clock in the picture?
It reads 4,02
